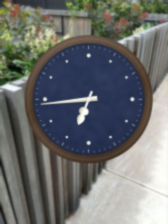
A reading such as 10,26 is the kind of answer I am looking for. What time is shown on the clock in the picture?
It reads 6,44
